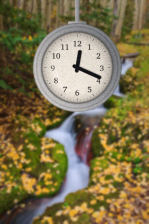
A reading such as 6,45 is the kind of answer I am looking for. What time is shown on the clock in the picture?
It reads 12,19
